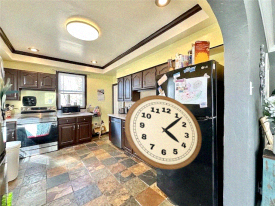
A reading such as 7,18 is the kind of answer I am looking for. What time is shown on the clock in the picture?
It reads 4,07
